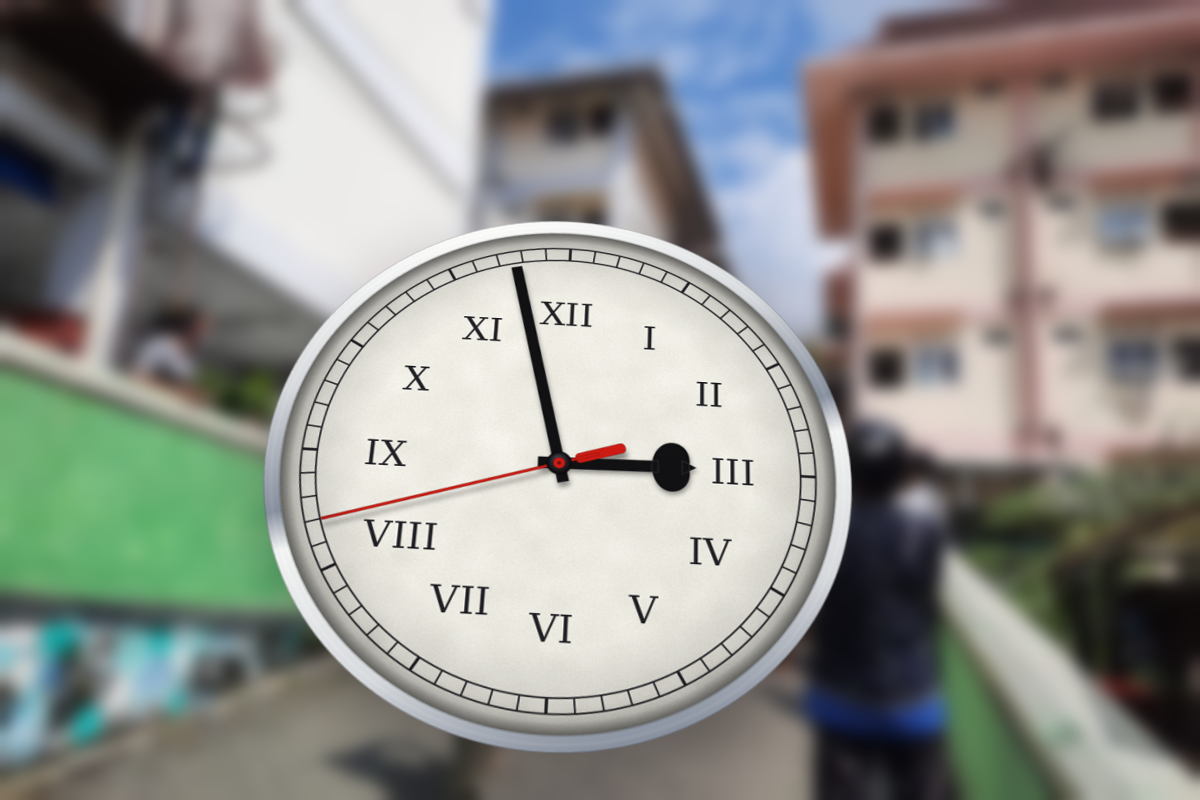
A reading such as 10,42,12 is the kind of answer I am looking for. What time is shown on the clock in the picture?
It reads 2,57,42
